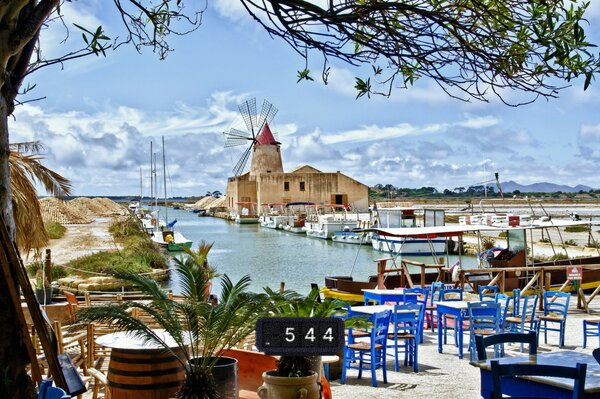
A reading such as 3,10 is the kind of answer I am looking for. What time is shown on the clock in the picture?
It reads 5,44
